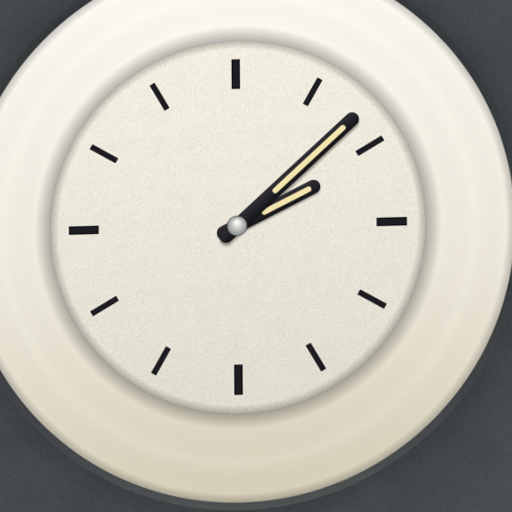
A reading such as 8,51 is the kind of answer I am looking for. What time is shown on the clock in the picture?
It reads 2,08
